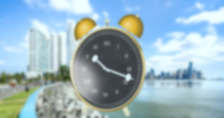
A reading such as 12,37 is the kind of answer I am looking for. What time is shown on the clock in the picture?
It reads 10,18
